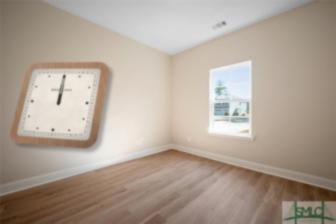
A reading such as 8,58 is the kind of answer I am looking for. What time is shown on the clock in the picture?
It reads 12,00
